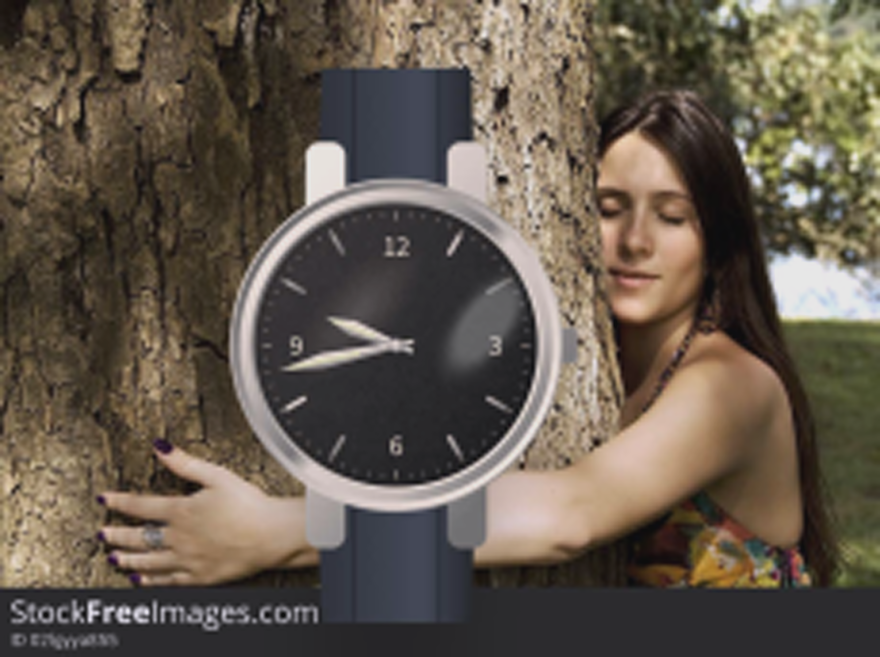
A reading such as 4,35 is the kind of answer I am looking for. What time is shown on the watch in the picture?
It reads 9,43
